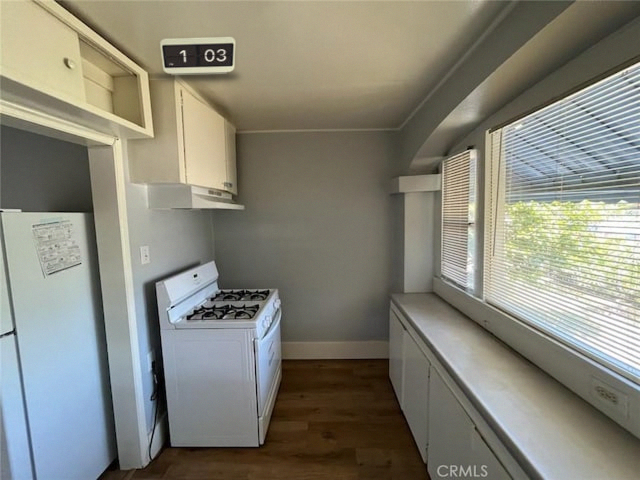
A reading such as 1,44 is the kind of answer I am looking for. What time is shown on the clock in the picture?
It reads 1,03
